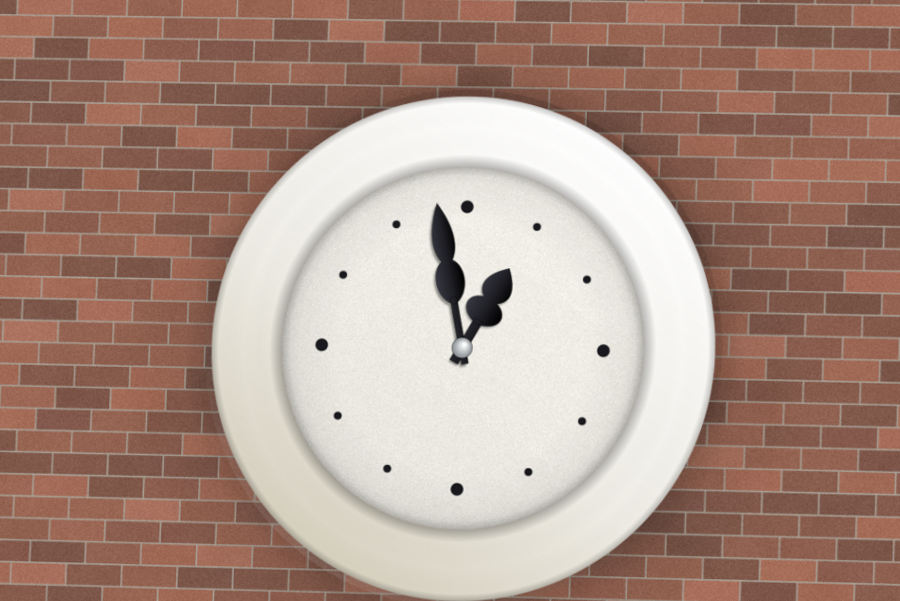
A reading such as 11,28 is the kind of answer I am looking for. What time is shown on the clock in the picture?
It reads 12,58
